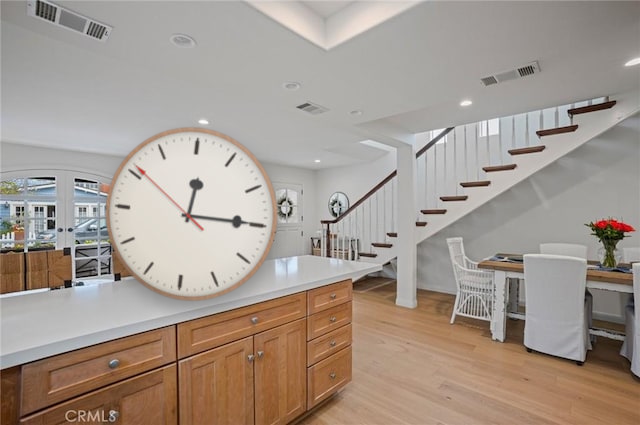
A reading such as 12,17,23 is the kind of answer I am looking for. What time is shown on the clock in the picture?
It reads 12,14,51
